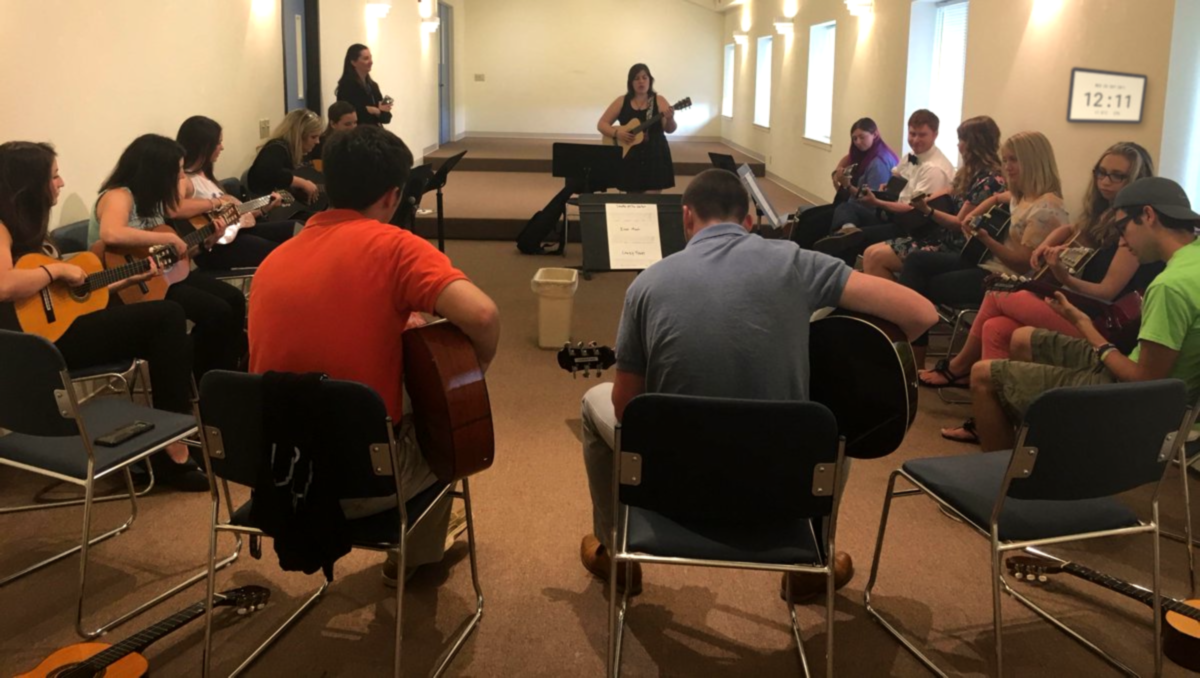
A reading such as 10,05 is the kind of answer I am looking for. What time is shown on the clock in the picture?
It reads 12,11
